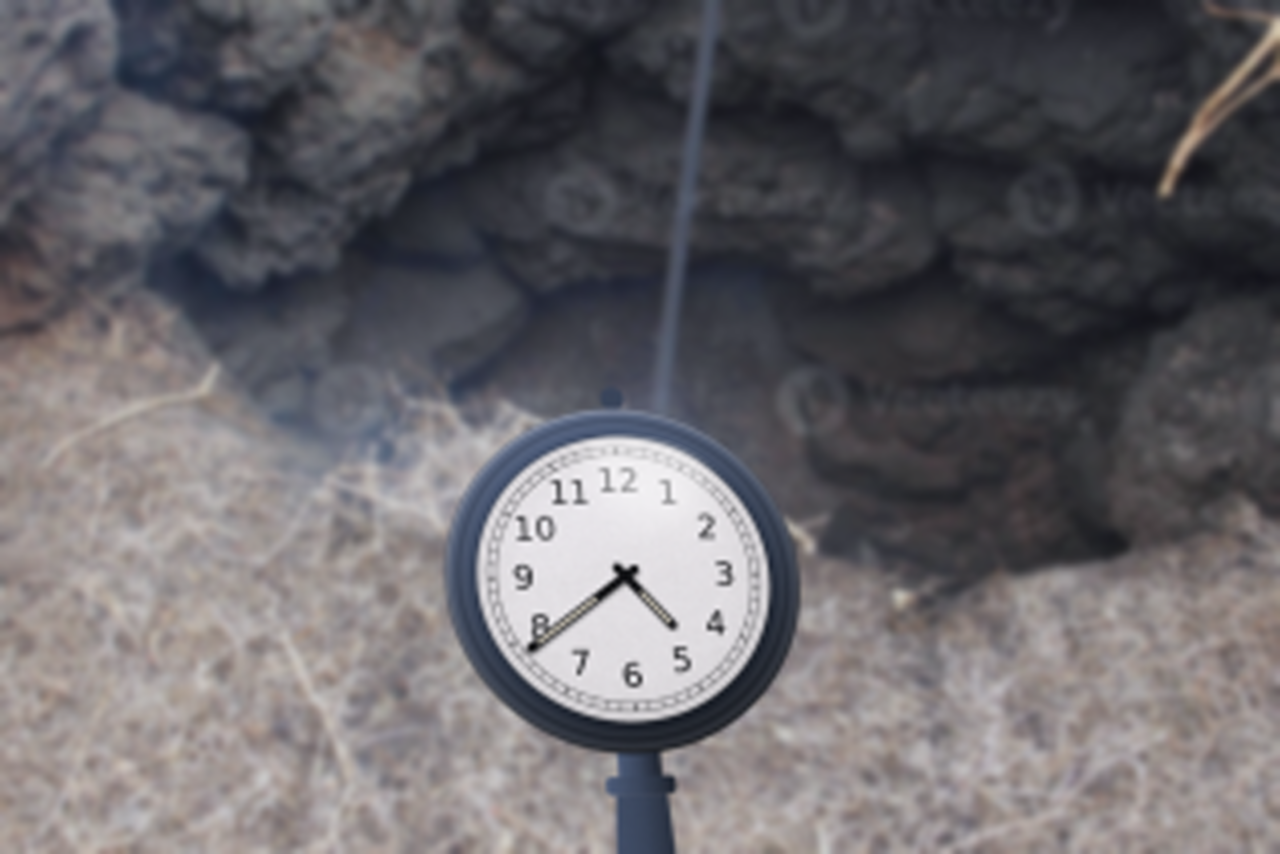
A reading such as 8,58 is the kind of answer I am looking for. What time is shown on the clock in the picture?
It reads 4,39
